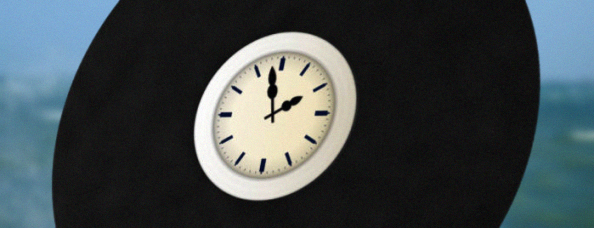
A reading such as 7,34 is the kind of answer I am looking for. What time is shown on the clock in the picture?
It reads 1,58
